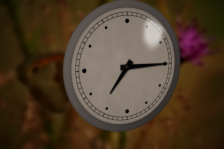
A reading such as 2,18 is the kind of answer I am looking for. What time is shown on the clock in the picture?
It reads 7,15
